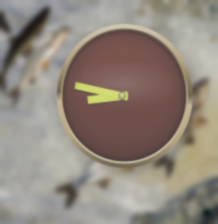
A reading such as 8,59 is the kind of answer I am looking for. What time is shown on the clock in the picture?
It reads 8,47
